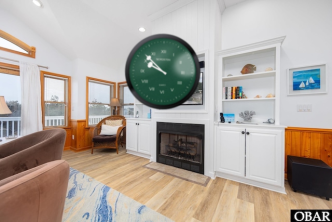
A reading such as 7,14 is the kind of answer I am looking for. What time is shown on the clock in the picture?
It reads 9,52
